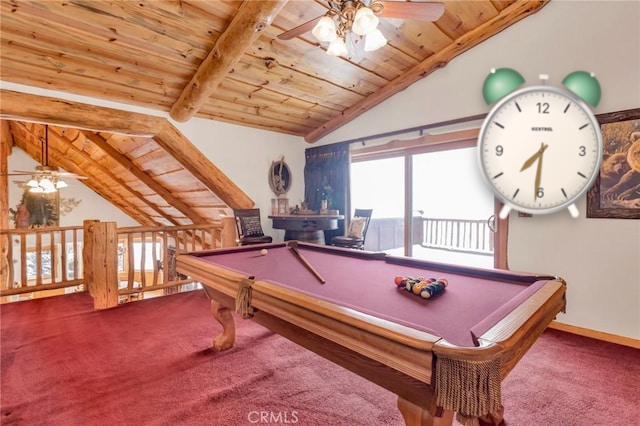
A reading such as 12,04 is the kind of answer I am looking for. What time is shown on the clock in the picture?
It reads 7,31
